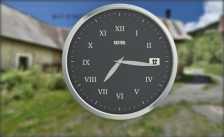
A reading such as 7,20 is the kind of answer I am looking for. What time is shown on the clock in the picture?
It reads 7,16
